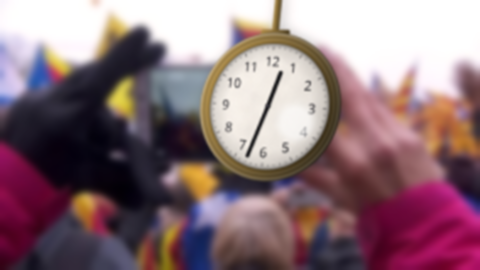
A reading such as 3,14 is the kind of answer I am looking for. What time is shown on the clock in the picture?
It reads 12,33
